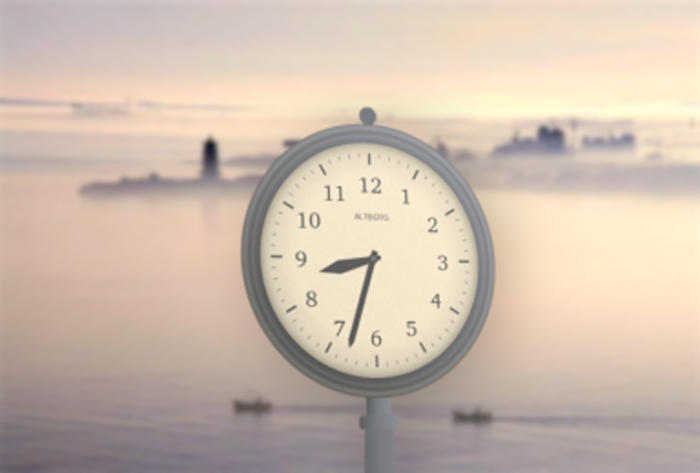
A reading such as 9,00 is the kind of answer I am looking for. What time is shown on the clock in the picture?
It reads 8,33
